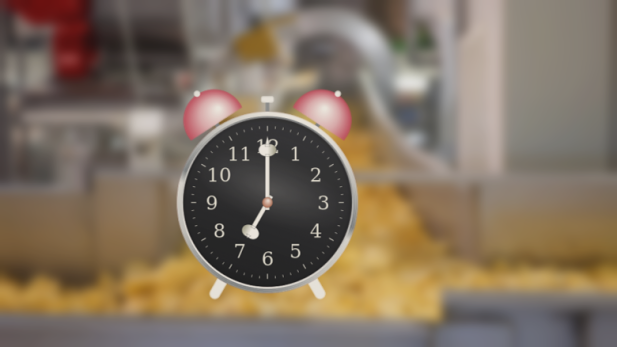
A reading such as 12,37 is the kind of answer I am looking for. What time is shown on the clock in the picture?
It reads 7,00
